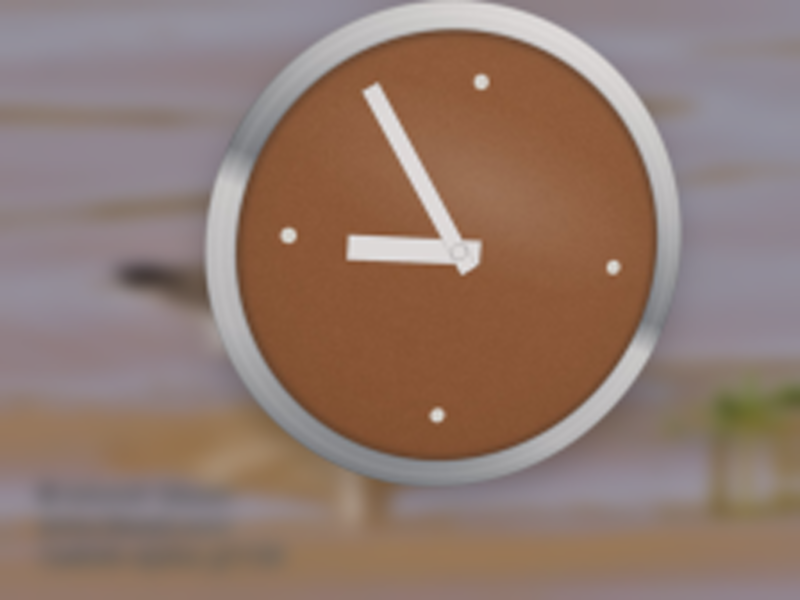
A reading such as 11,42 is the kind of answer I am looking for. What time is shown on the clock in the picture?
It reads 8,54
